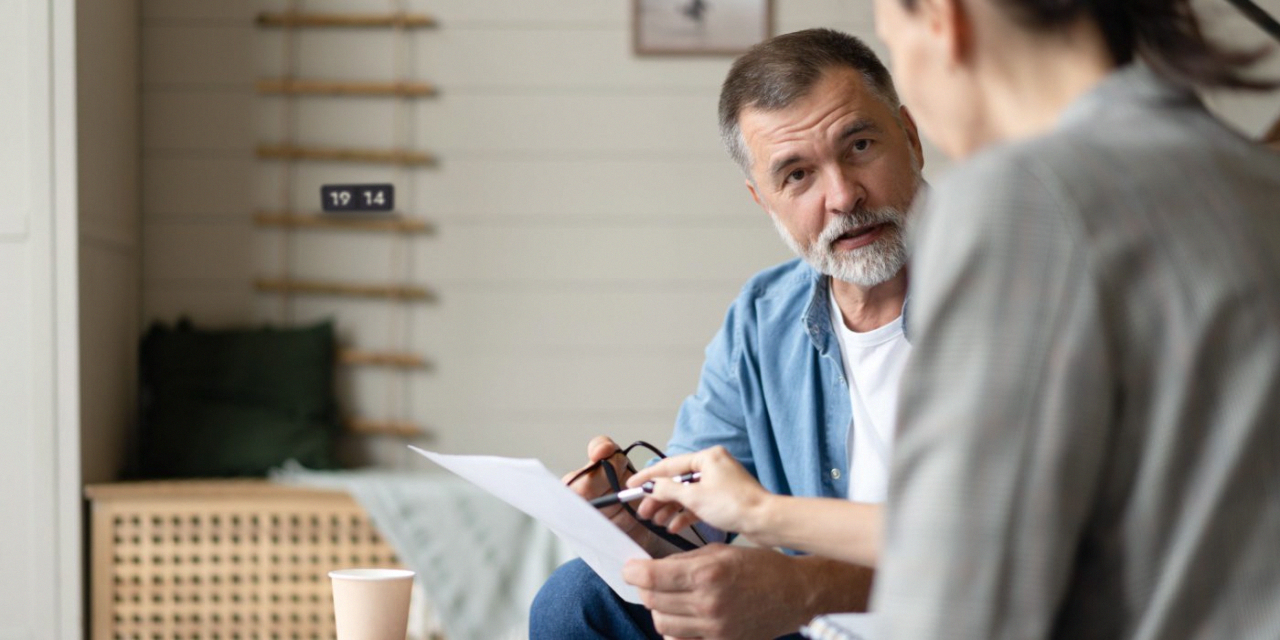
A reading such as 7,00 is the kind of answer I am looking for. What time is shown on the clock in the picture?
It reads 19,14
